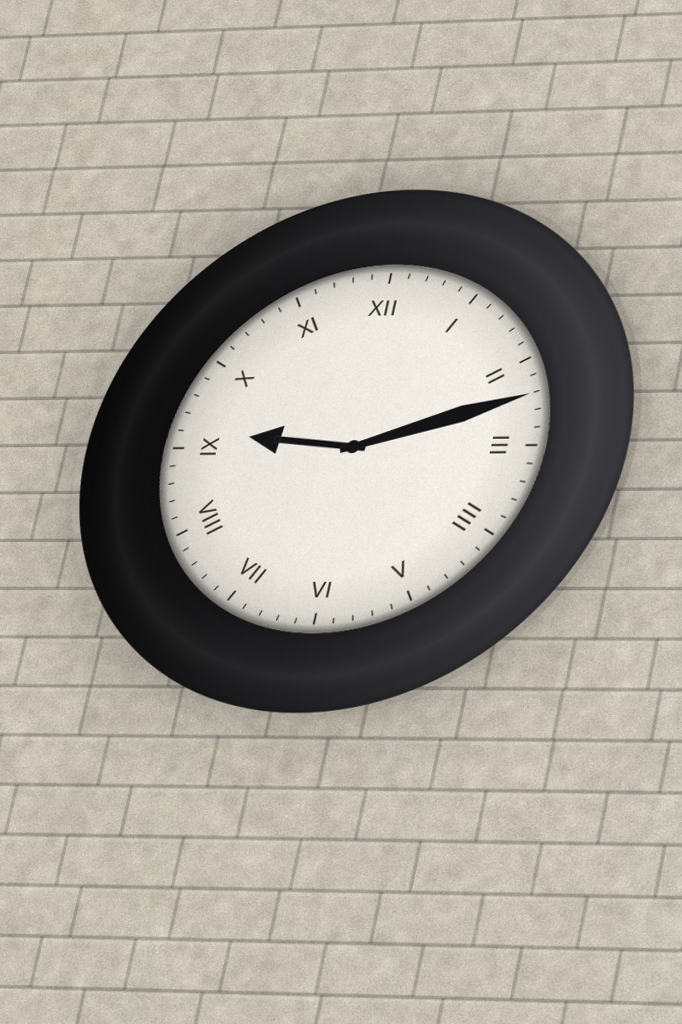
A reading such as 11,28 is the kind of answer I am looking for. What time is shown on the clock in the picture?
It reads 9,12
